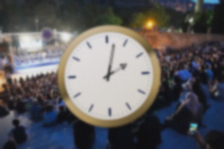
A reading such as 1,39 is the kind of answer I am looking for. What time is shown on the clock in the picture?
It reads 2,02
